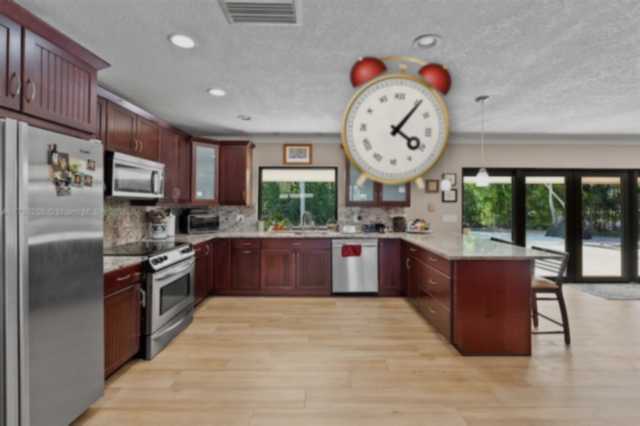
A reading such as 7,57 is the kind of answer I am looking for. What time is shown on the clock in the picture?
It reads 4,06
